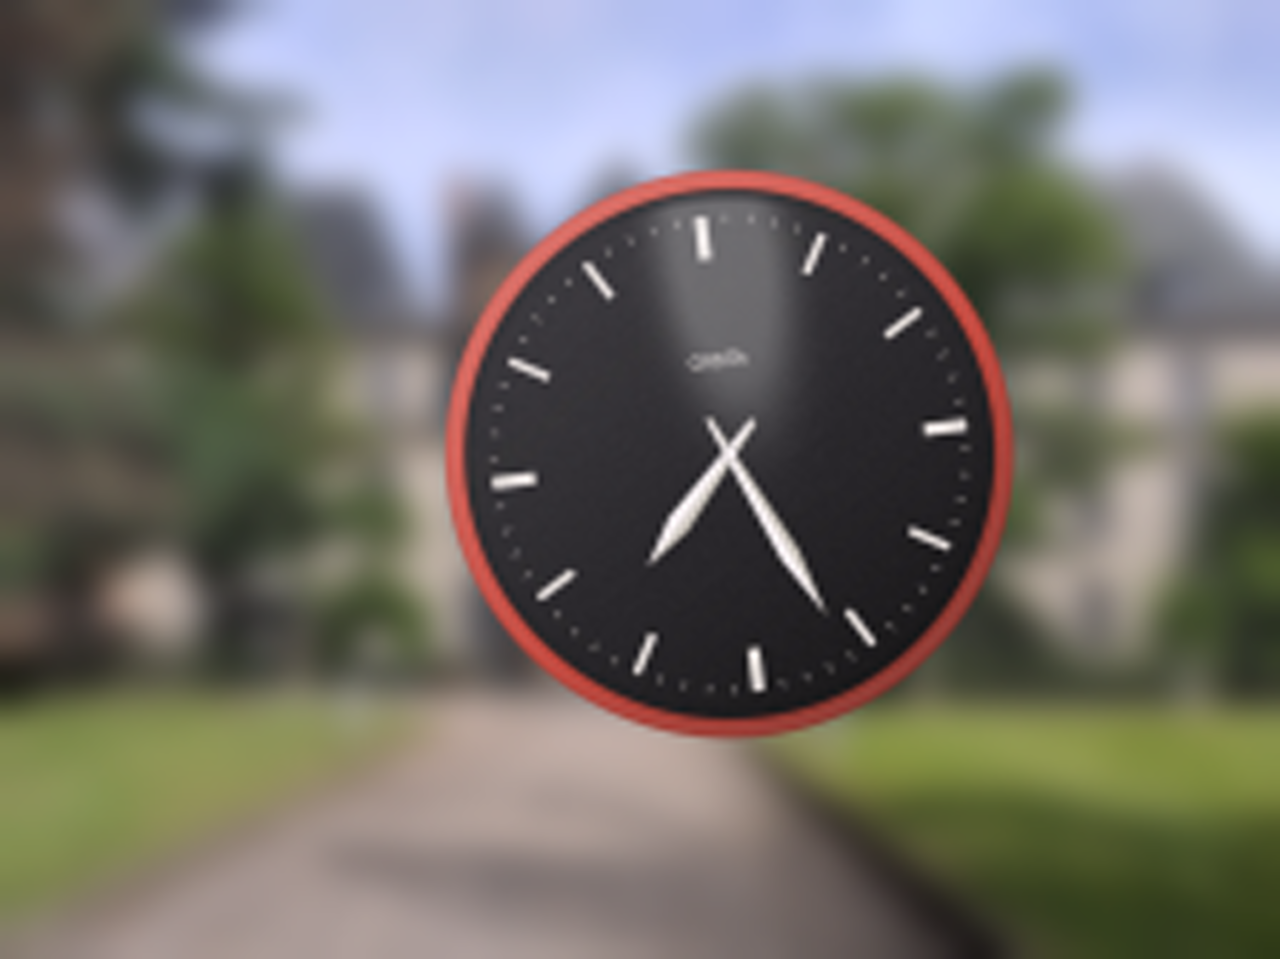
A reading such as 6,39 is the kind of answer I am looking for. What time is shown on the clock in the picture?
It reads 7,26
